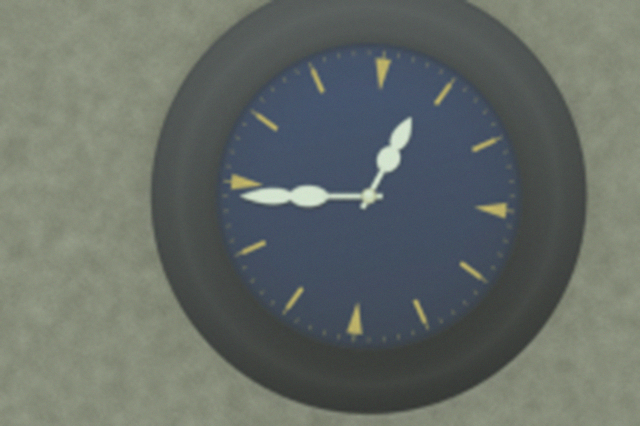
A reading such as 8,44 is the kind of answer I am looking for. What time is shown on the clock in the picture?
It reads 12,44
